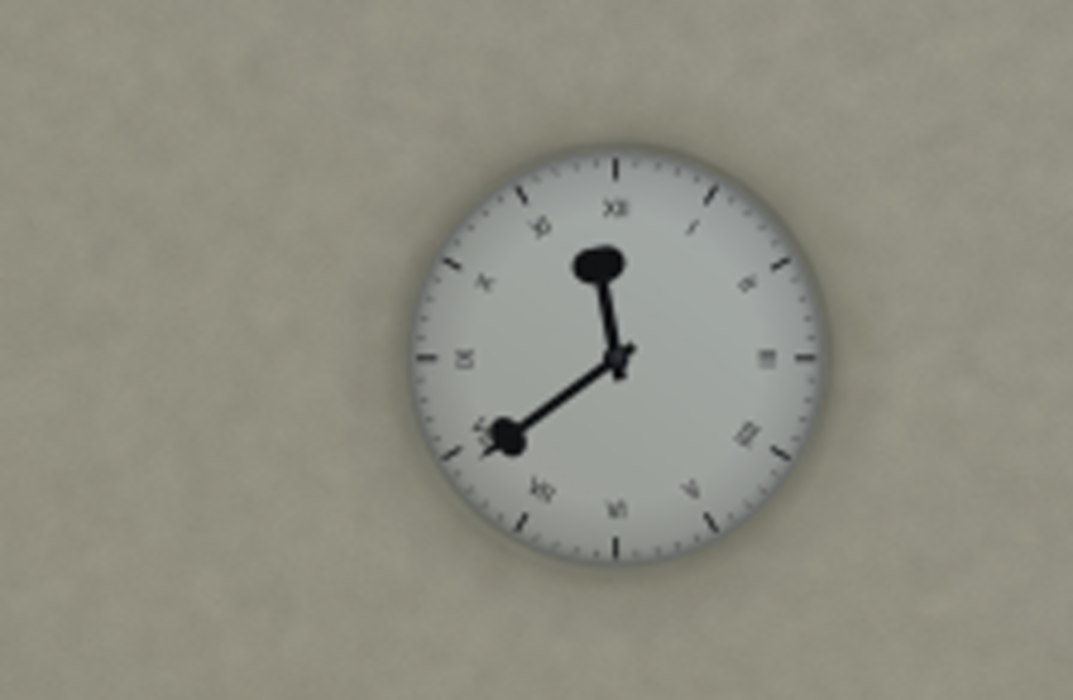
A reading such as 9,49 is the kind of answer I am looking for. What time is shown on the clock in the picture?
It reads 11,39
